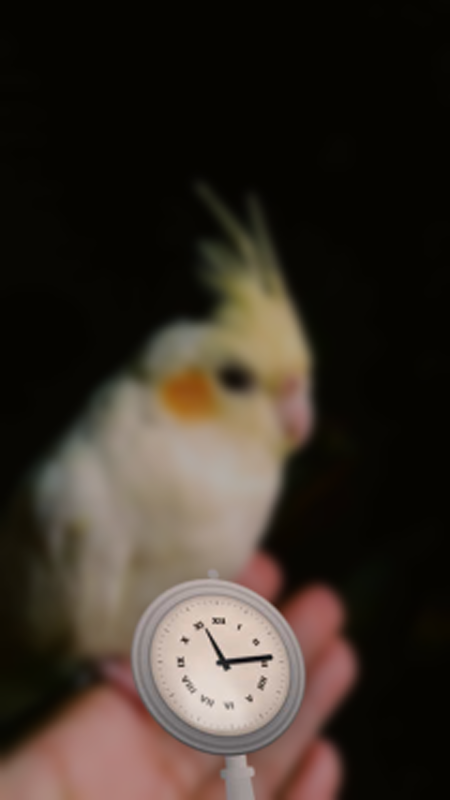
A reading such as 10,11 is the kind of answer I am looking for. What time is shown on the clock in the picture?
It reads 11,14
